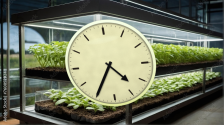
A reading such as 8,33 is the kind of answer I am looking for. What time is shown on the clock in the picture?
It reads 4,35
